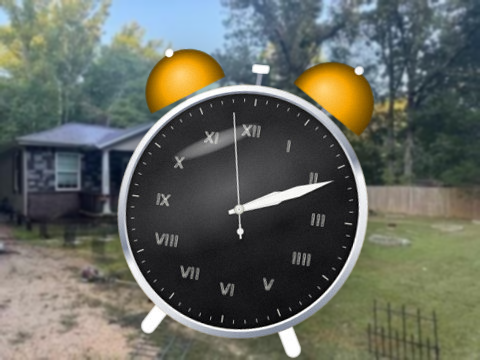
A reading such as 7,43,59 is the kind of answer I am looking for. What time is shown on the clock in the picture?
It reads 2,10,58
